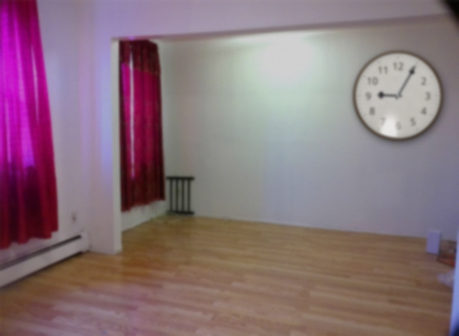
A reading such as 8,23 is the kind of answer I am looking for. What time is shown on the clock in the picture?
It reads 9,05
